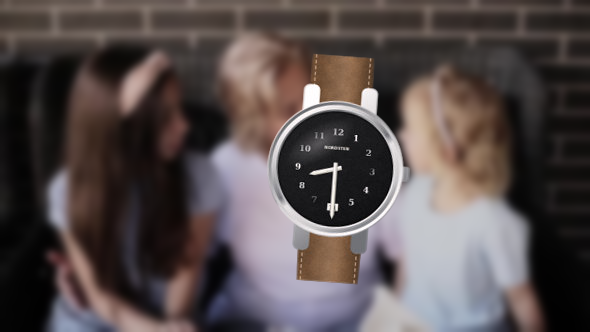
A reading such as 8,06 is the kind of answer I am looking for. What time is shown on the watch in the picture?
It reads 8,30
